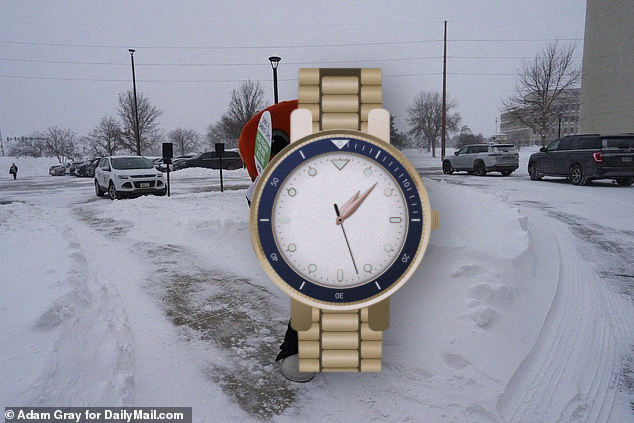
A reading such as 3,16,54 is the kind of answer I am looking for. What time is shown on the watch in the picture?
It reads 1,07,27
